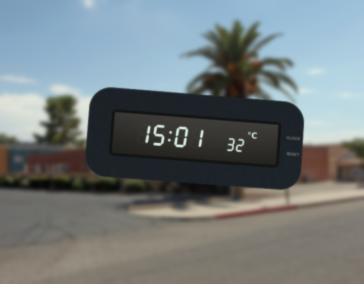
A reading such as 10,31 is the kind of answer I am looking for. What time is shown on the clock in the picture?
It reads 15,01
